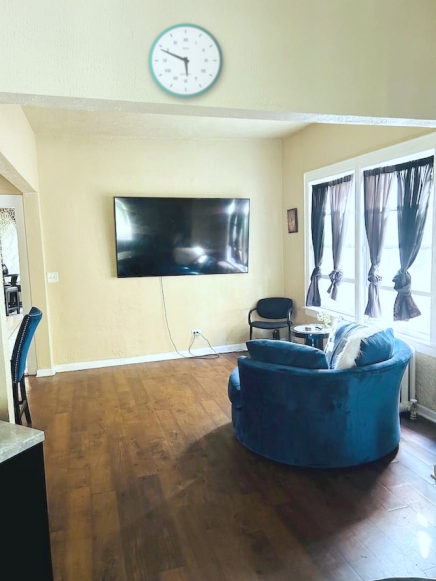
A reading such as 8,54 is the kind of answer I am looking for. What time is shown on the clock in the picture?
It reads 5,49
